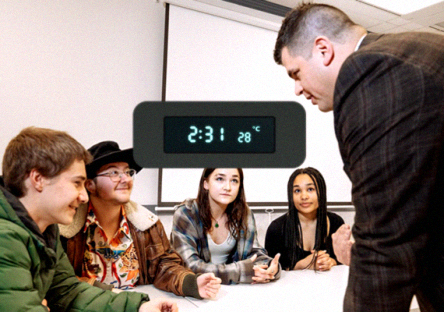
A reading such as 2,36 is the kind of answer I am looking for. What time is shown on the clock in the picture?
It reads 2,31
